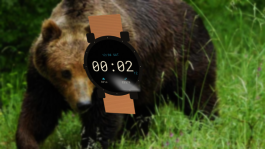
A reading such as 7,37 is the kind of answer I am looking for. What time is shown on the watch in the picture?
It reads 0,02
